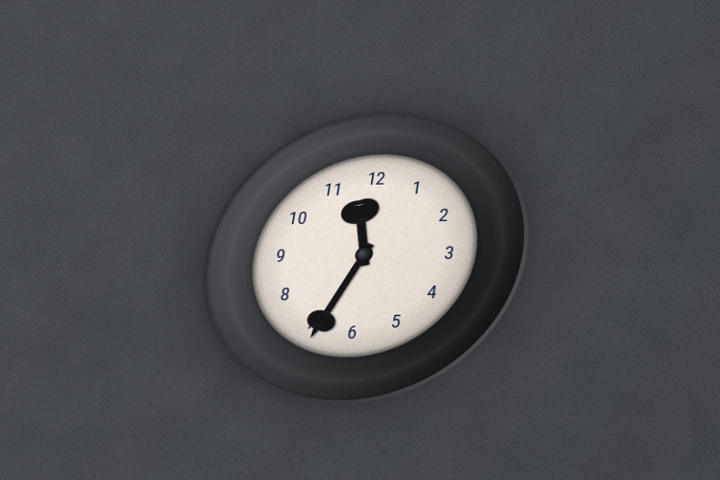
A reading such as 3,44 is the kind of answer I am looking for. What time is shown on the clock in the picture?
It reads 11,34
